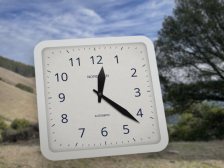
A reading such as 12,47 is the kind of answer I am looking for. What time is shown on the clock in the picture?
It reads 12,22
